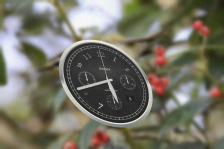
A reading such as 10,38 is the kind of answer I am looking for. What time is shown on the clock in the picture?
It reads 5,42
